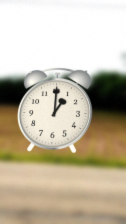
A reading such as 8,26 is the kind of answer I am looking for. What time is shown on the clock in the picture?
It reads 1,00
